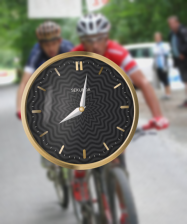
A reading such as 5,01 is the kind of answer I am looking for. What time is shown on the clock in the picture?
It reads 8,02
